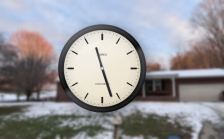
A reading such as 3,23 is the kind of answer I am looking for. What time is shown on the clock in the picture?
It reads 11,27
